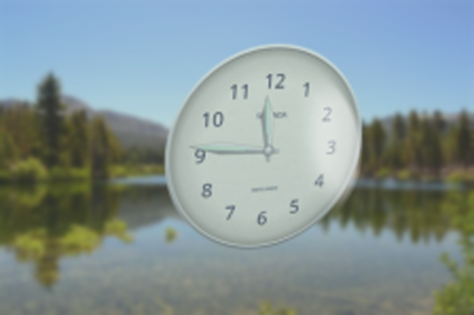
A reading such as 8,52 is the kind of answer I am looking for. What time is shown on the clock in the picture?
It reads 11,46
